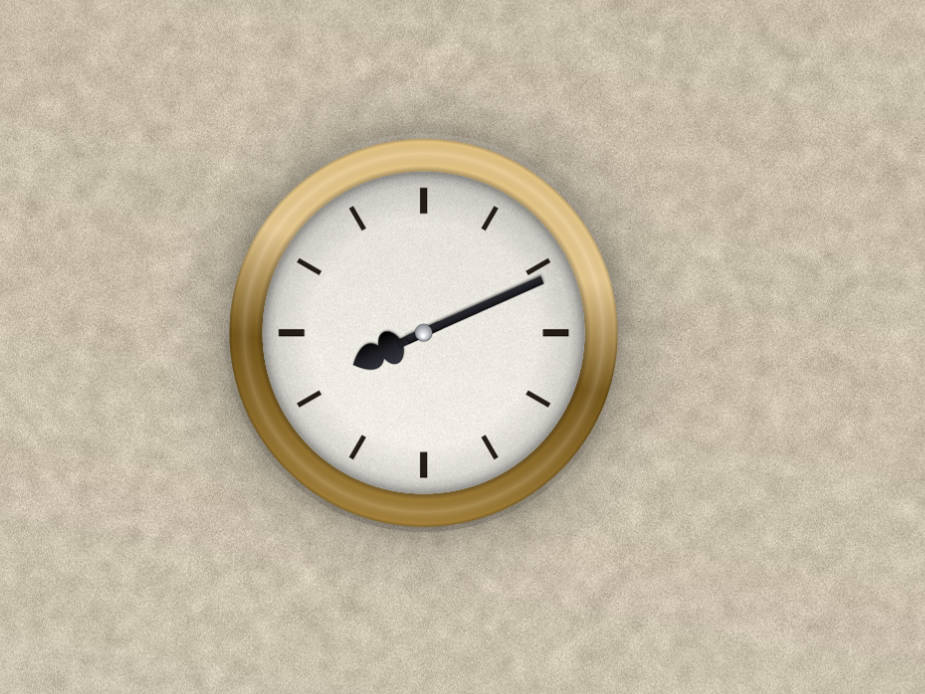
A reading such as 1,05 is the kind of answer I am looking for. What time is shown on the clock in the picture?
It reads 8,11
